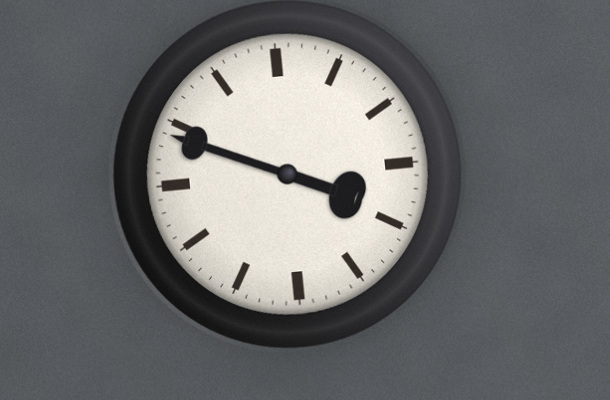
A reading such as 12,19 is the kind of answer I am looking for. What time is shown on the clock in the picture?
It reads 3,49
